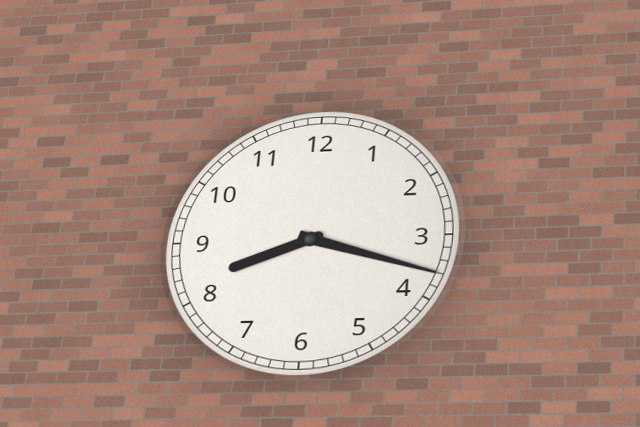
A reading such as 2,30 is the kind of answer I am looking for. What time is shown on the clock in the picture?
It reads 8,18
